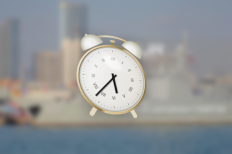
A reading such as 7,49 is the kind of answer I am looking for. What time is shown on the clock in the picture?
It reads 5,37
